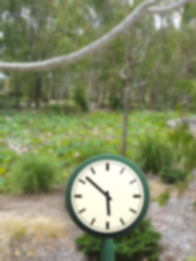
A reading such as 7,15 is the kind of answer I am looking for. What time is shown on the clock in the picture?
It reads 5,52
